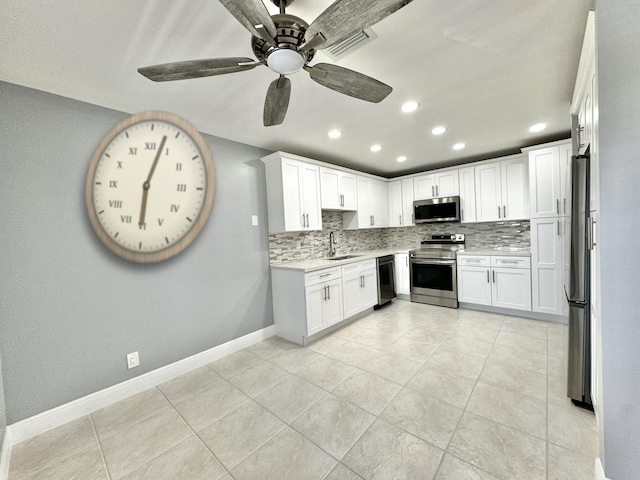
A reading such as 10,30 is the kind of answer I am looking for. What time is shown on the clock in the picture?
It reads 6,03
